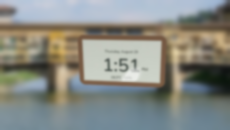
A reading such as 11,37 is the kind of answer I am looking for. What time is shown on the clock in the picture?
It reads 1,51
